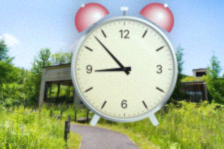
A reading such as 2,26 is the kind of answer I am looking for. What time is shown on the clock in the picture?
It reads 8,53
